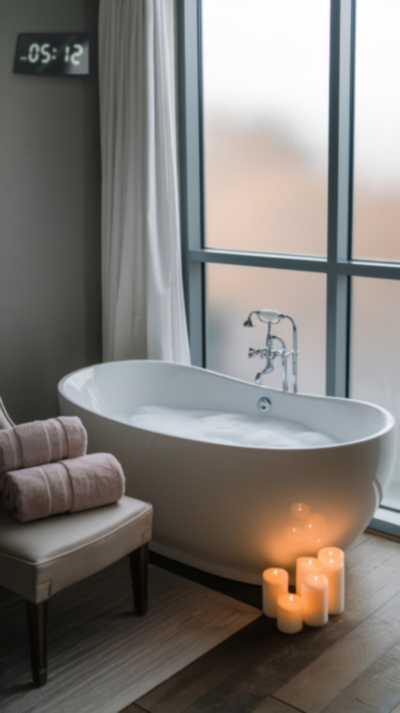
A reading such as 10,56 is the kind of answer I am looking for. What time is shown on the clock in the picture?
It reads 5,12
